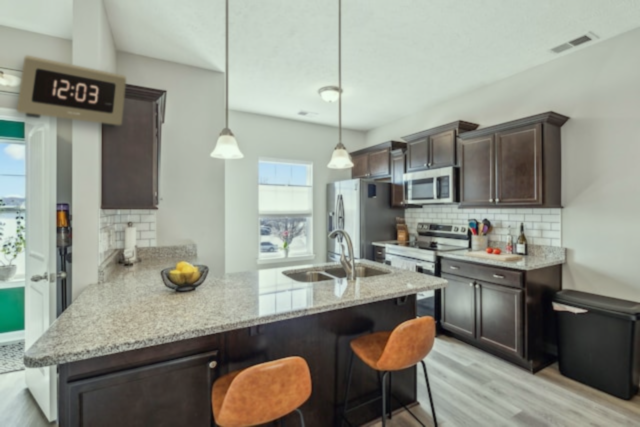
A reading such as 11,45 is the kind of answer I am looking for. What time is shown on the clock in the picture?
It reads 12,03
